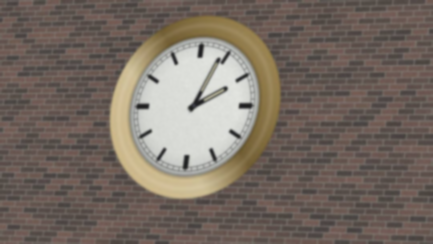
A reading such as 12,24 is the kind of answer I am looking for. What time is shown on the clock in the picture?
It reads 2,04
